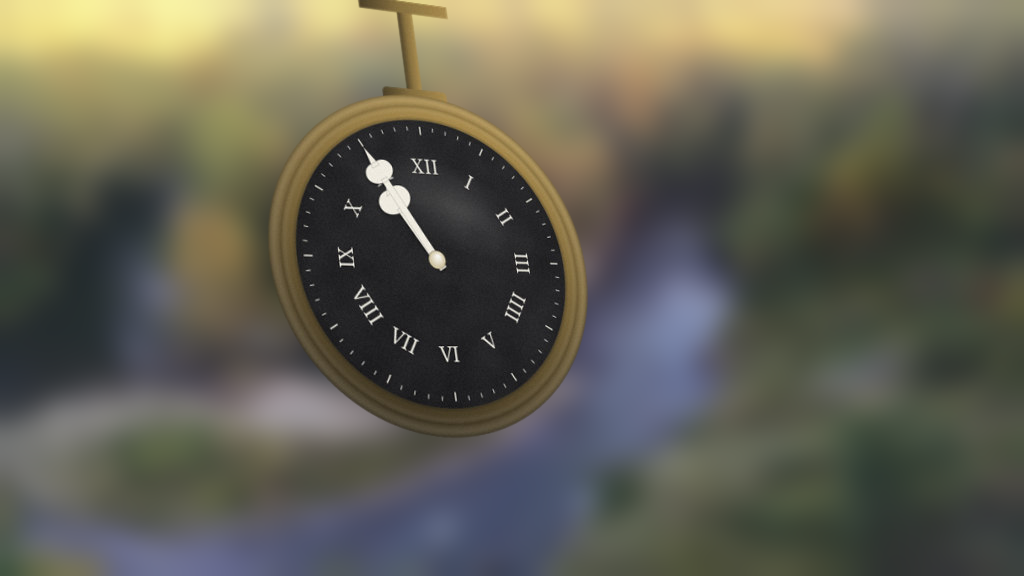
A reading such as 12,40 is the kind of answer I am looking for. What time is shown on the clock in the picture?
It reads 10,55
